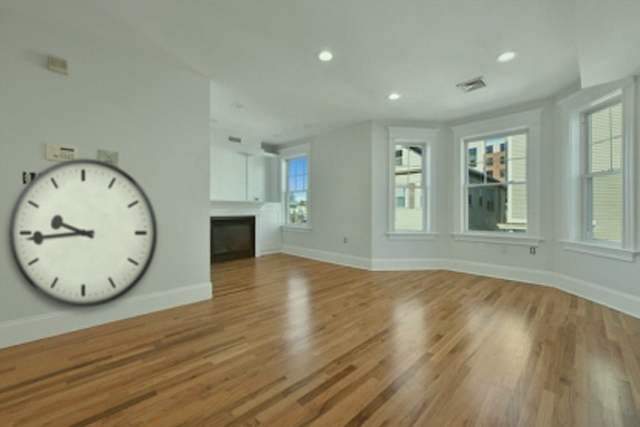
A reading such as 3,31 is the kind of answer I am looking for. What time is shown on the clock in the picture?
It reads 9,44
